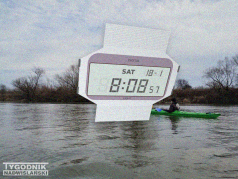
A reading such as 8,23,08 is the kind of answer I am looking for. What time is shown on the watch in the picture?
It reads 8,08,57
